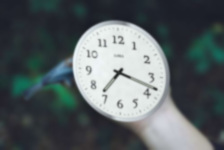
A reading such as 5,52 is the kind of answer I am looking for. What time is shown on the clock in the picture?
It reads 7,18
